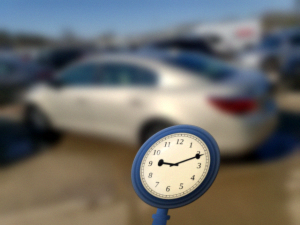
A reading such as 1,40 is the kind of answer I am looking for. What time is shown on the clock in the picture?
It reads 9,11
